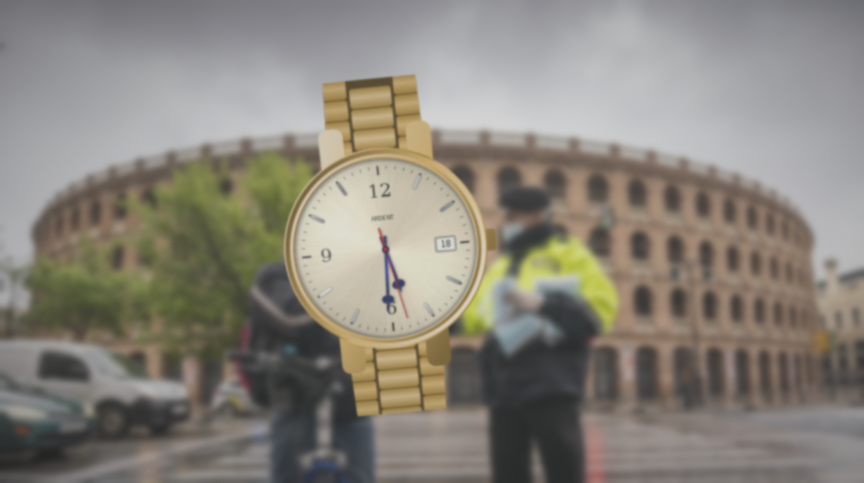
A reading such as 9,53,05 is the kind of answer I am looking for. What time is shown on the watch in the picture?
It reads 5,30,28
